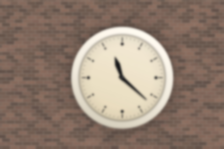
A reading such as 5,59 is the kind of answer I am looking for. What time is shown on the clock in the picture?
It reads 11,22
